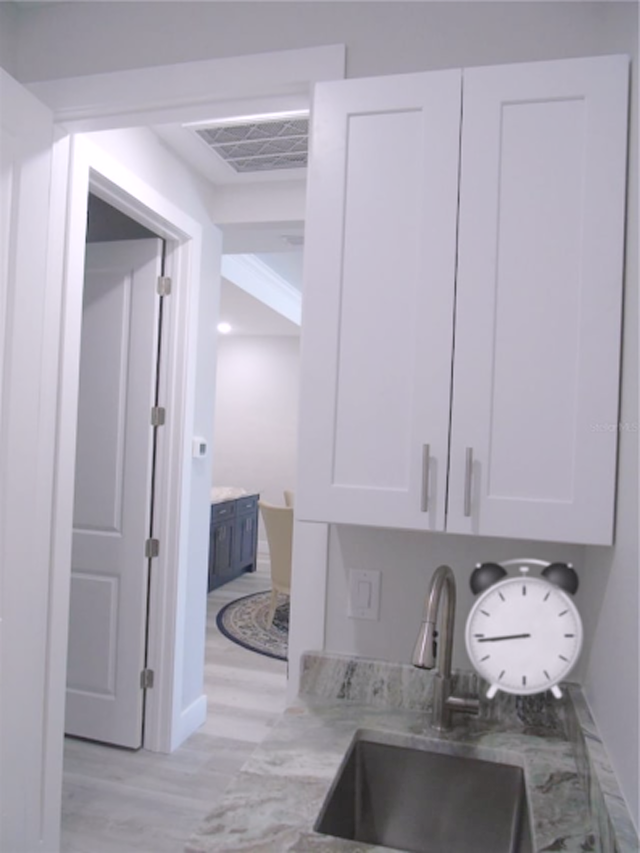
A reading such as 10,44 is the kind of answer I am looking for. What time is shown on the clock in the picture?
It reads 8,44
